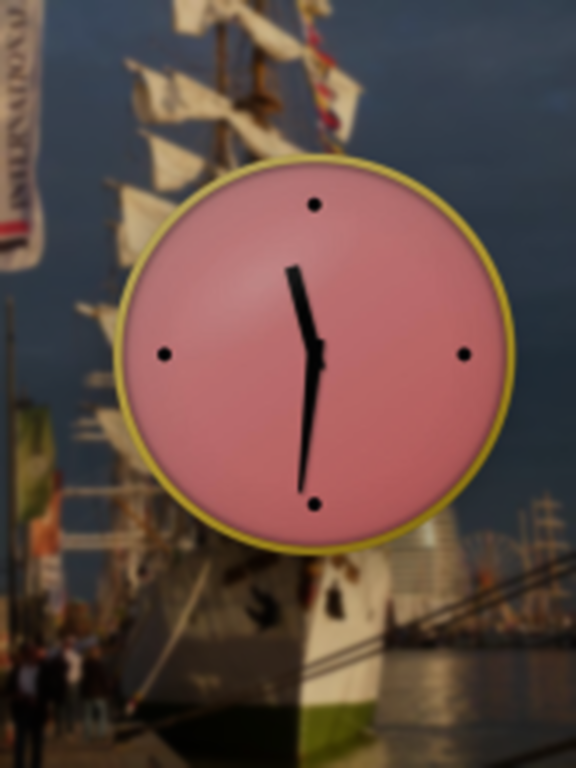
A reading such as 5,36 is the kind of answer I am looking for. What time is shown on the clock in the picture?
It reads 11,31
